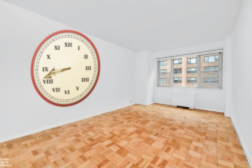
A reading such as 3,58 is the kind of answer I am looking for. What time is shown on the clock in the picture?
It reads 8,42
